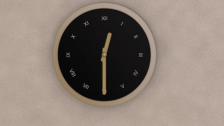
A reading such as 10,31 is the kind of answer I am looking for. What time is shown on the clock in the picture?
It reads 12,30
